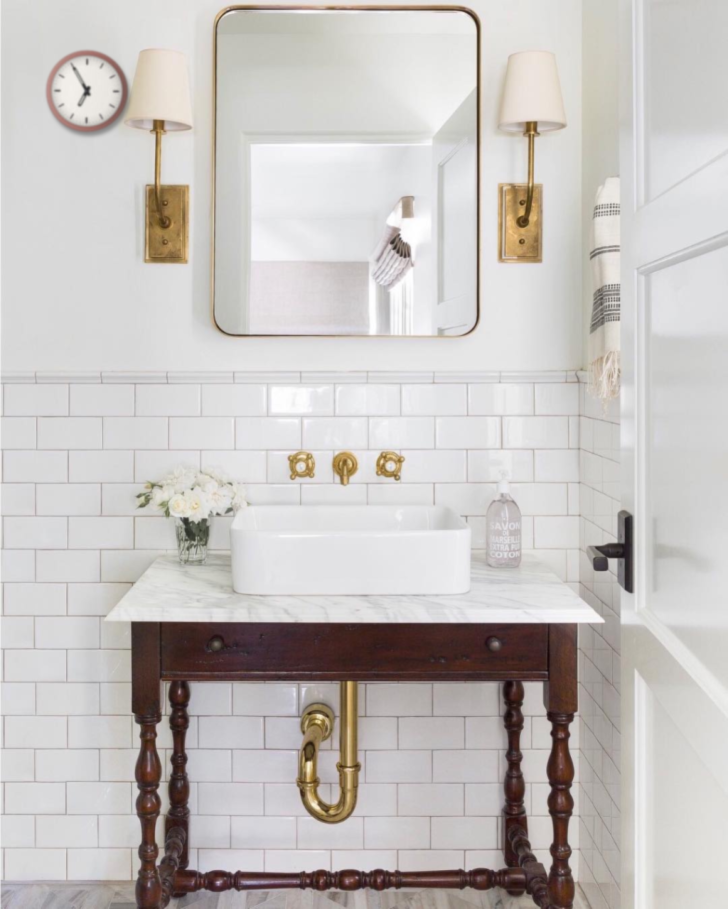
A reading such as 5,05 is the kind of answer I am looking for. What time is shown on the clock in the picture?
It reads 6,55
